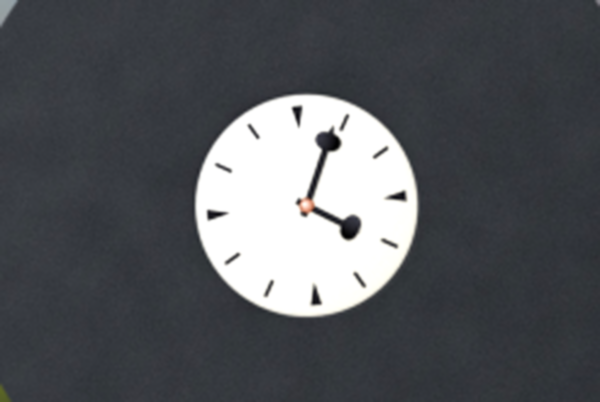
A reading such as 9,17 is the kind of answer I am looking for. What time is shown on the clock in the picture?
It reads 4,04
